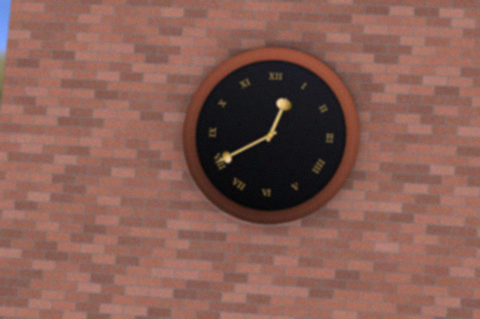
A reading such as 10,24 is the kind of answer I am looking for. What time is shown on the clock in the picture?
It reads 12,40
